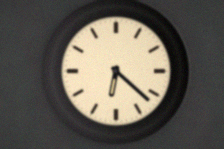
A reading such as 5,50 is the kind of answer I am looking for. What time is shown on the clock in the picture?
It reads 6,22
